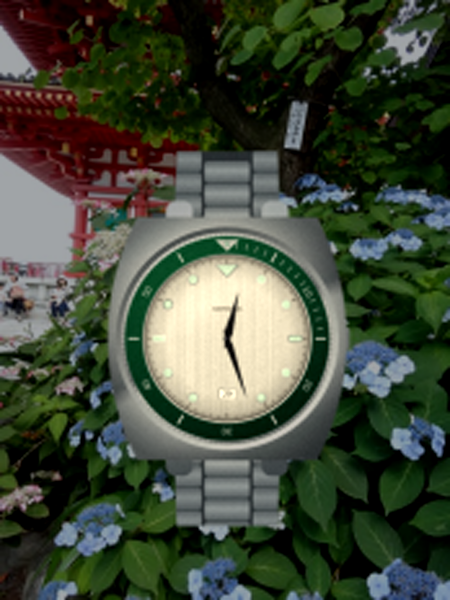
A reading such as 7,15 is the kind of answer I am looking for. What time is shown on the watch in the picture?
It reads 12,27
